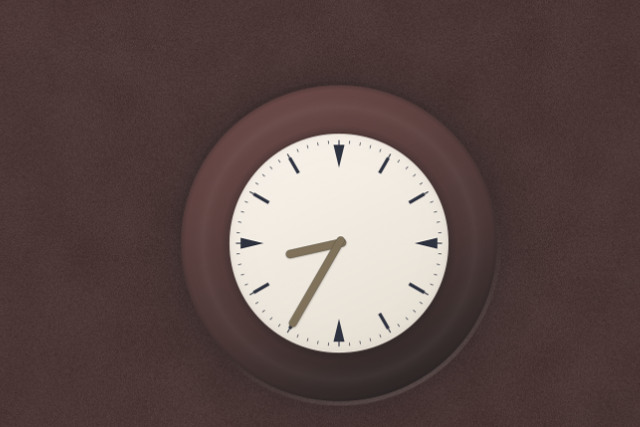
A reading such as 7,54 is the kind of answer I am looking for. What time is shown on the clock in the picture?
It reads 8,35
